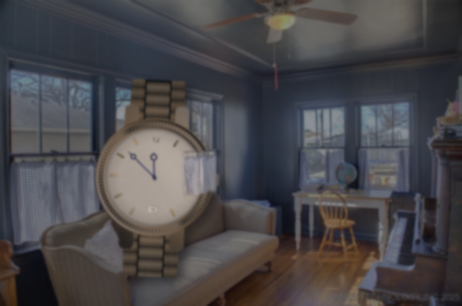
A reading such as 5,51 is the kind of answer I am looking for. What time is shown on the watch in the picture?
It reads 11,52
